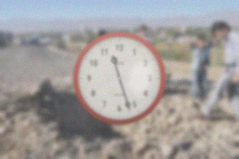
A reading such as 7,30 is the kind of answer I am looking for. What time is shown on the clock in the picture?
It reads 11,27
